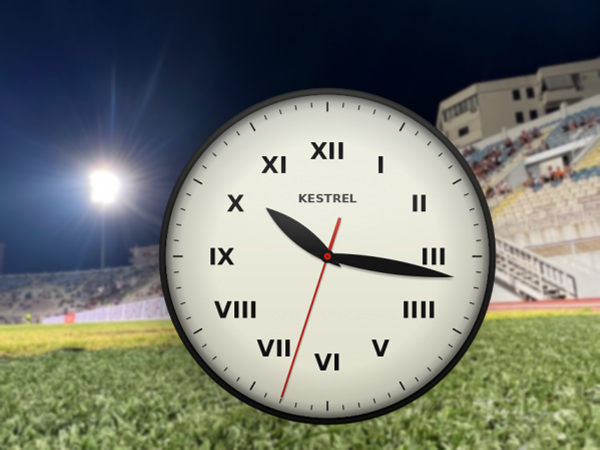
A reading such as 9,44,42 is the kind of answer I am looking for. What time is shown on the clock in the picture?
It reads 10,16,33
